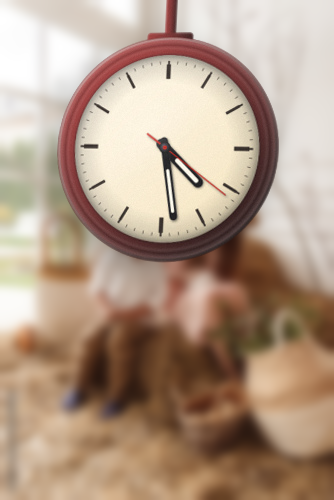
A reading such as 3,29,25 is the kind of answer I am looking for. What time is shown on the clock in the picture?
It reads 4,28,21
